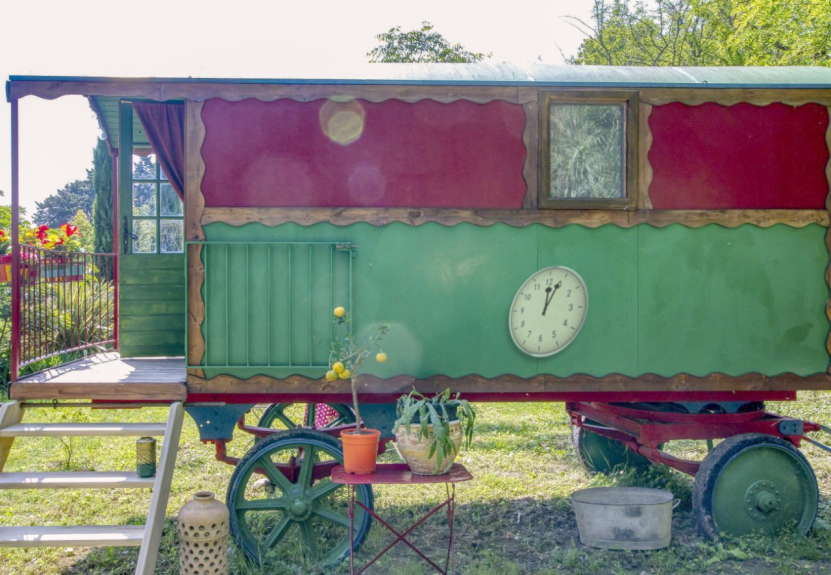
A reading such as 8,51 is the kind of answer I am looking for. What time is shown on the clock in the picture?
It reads 12,04
